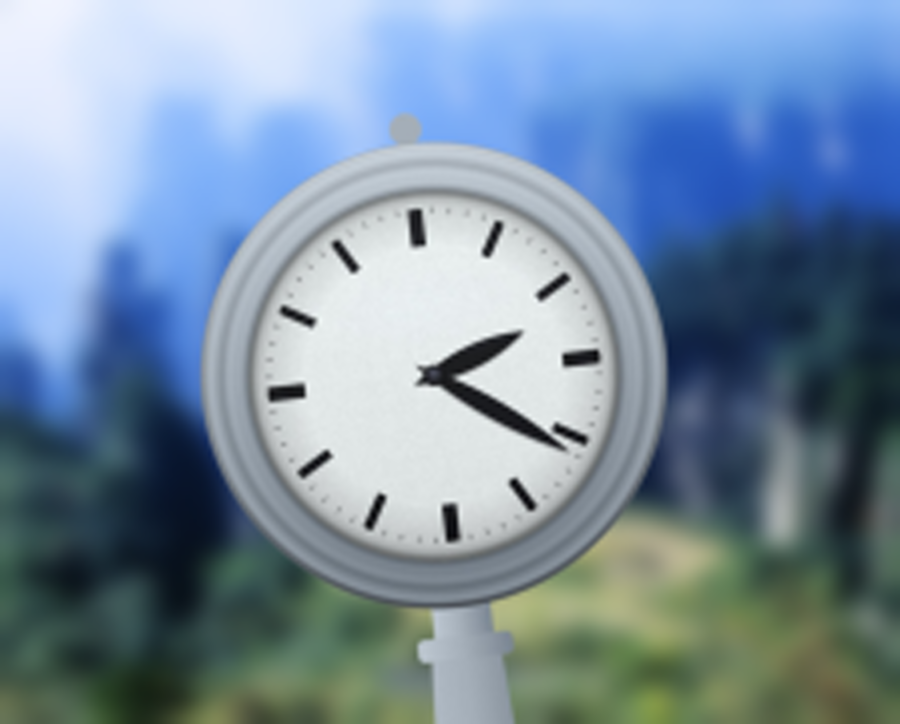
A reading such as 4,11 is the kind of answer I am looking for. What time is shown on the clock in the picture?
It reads 2,21
